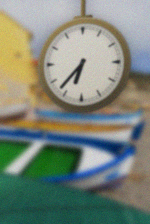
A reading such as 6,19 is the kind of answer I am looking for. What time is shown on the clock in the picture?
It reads 6,37
